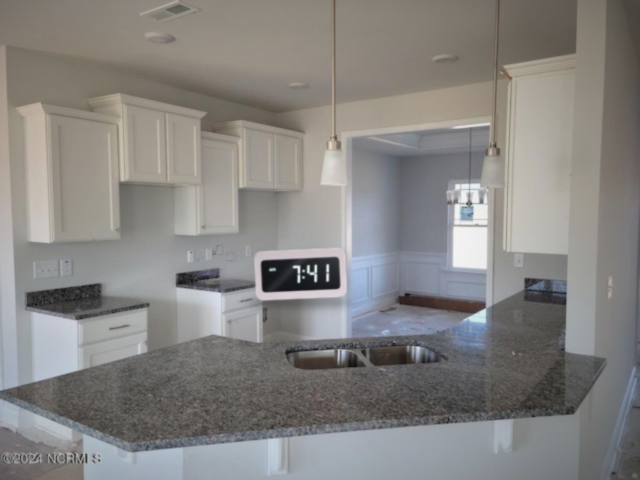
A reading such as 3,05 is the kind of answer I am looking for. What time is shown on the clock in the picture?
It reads 7,41
